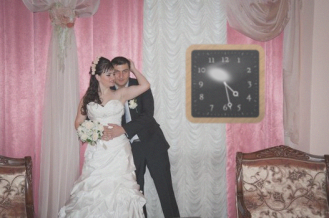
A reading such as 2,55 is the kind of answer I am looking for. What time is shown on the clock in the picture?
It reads 4,28
